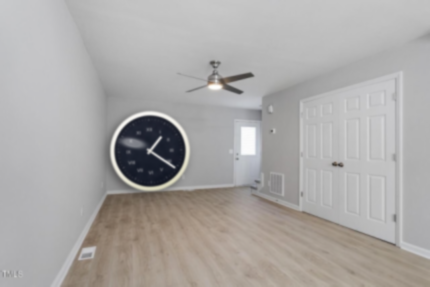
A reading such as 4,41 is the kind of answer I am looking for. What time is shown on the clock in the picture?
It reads 1,21
